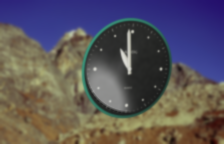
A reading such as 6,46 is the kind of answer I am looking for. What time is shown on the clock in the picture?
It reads 10,59
